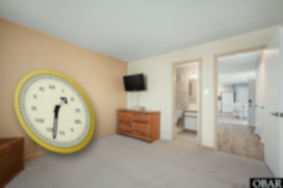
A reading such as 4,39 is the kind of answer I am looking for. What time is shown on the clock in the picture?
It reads 1,33
